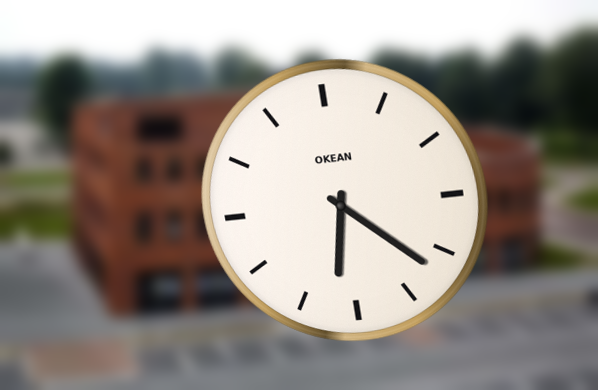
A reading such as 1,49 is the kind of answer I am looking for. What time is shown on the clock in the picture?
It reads 6,22
